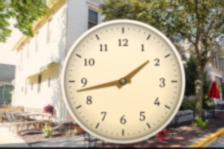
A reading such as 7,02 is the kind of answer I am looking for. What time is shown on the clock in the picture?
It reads 1,43
